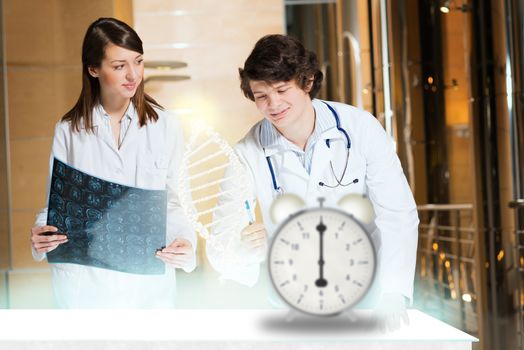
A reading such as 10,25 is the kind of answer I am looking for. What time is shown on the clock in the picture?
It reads 6,00
